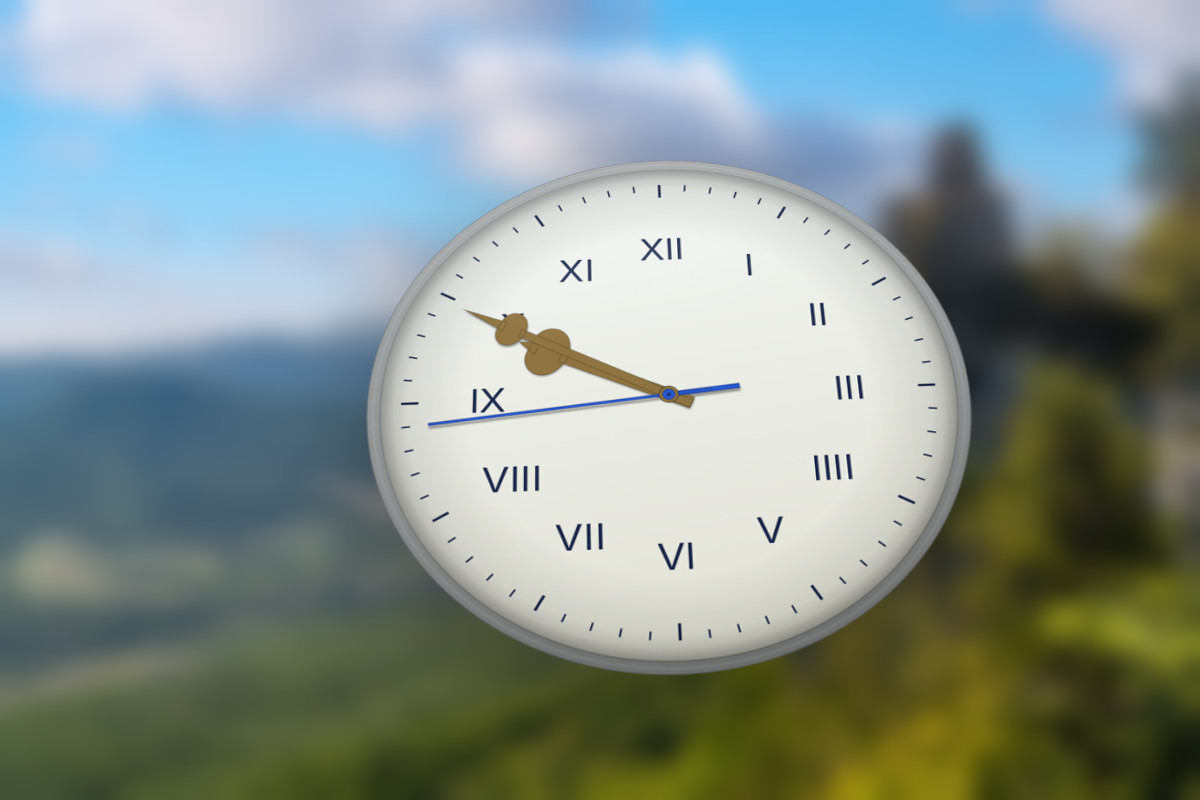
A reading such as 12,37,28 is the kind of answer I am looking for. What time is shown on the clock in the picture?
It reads 9,49,44
